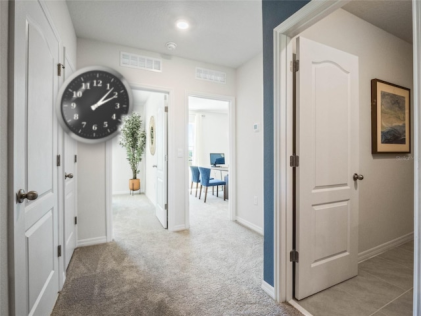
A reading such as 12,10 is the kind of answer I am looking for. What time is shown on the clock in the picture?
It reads 2,07
